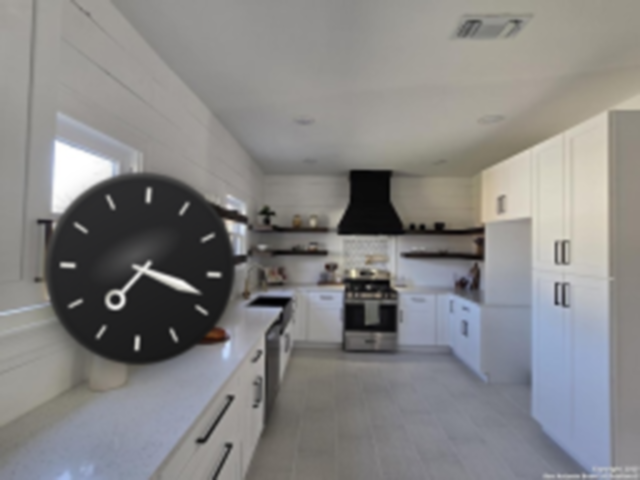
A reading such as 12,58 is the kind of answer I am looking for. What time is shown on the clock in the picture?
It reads 7,18
